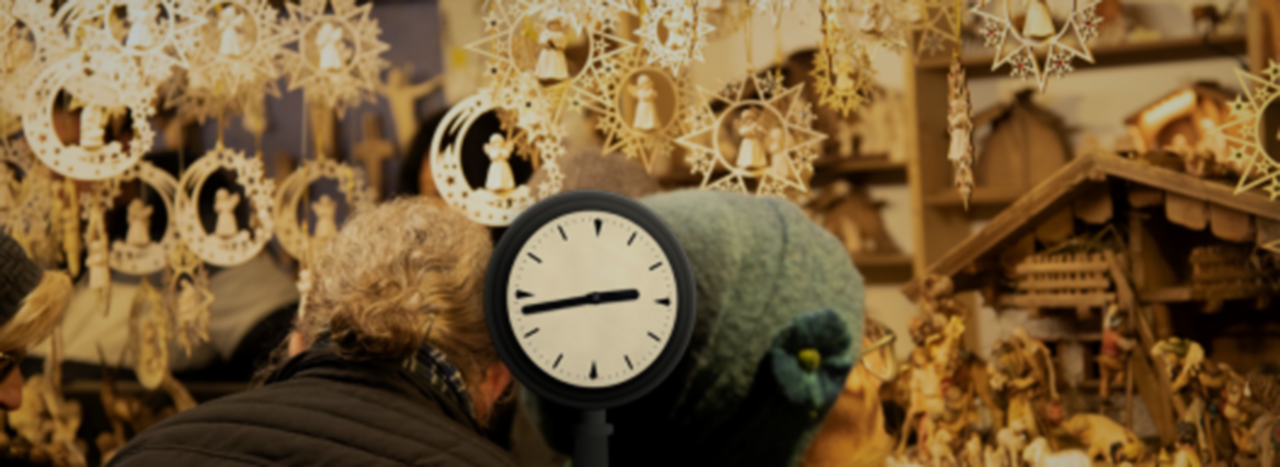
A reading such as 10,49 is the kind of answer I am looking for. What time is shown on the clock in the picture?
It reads 2,43
